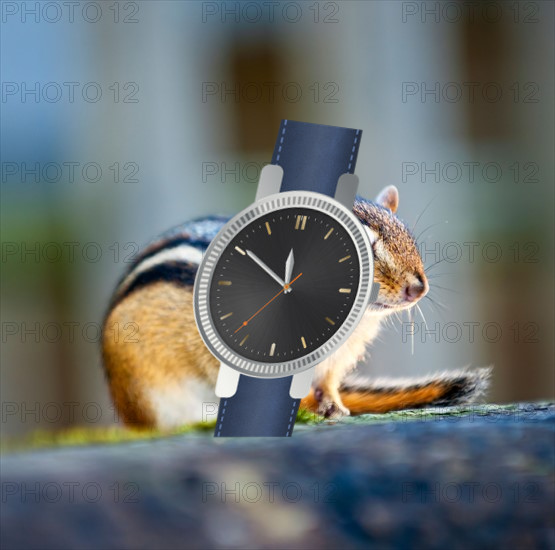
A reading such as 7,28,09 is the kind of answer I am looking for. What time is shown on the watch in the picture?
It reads 11,50,37
